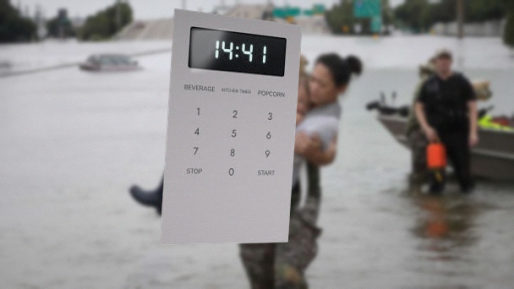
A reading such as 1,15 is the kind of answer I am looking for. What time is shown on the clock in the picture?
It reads 14,41
